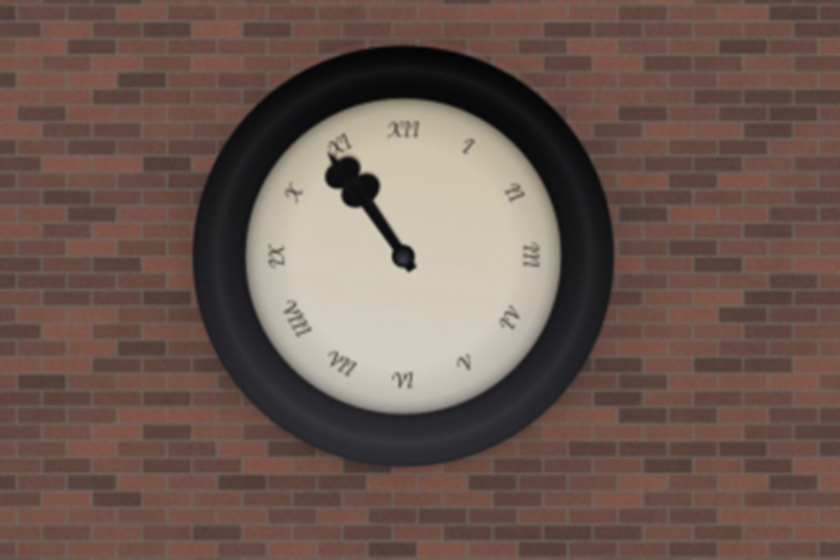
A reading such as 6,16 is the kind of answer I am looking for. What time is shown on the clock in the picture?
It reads 10,54
